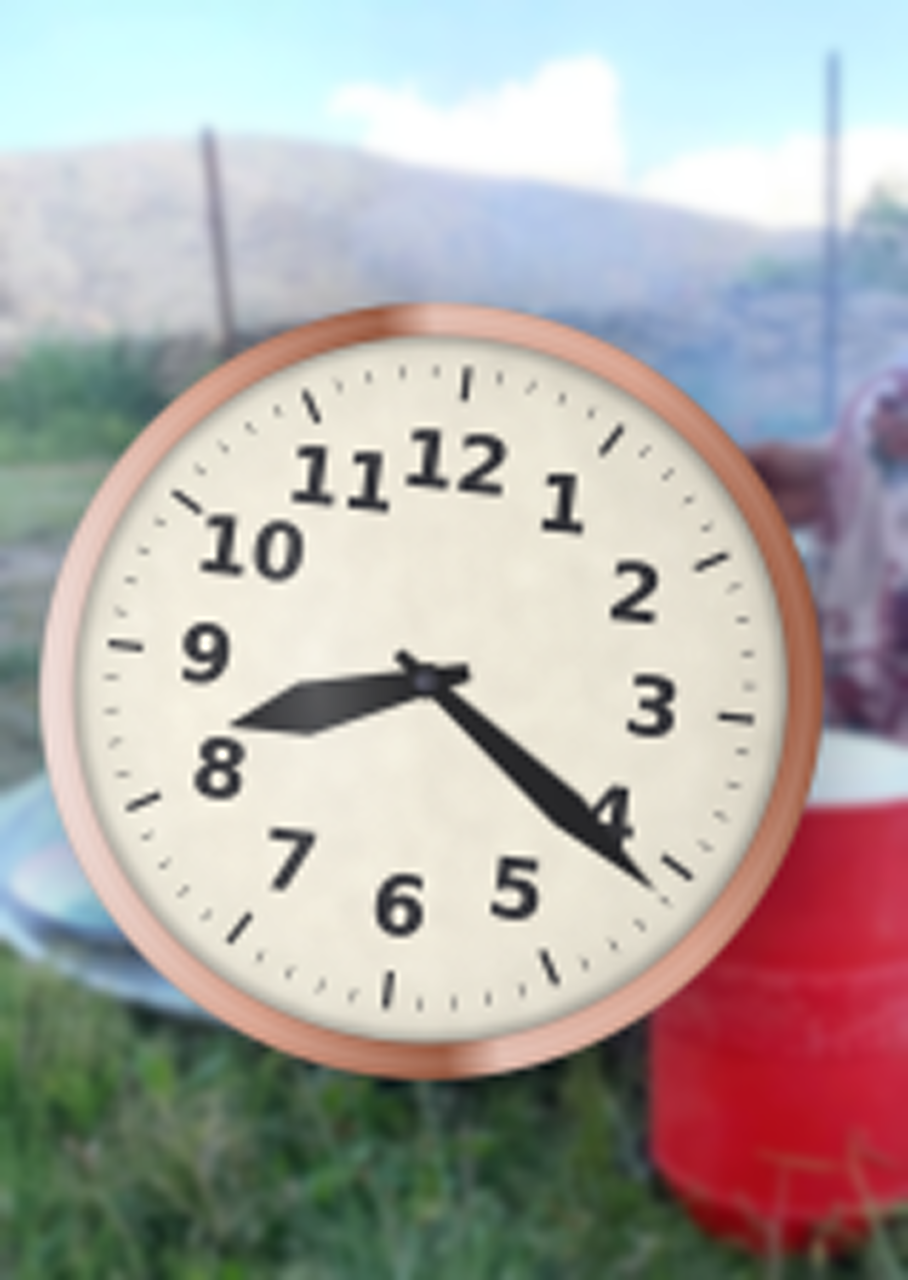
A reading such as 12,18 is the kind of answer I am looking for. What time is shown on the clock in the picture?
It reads 8,21
